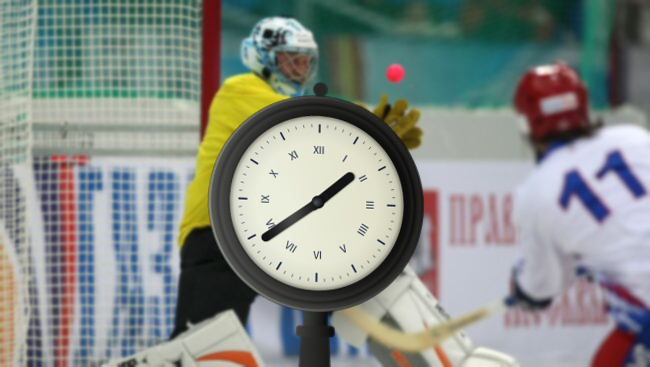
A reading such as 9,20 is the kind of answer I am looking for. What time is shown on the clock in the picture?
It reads 1,39
